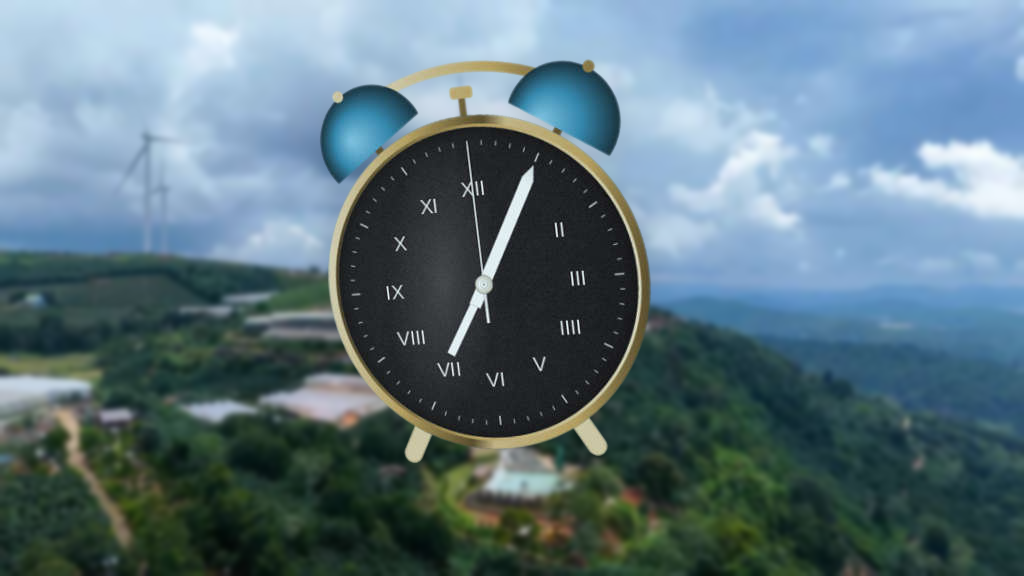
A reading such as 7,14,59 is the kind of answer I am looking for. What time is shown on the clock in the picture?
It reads 7,05,00
